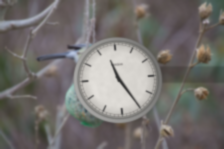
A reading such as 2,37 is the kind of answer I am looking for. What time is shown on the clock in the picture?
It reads 11,25
